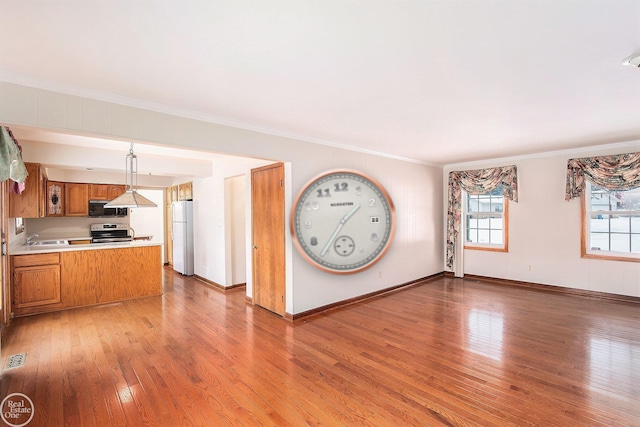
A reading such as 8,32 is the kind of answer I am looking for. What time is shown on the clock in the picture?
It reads 1,36
